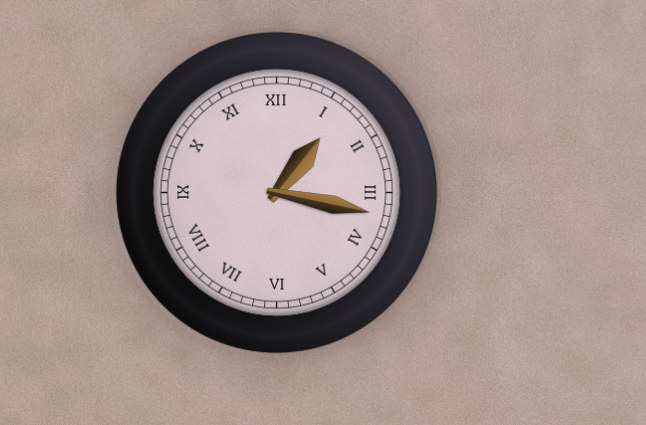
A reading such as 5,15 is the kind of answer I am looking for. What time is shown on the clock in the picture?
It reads 1,17
